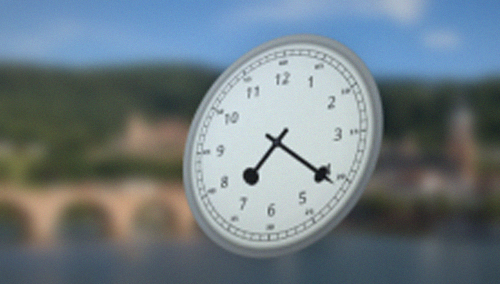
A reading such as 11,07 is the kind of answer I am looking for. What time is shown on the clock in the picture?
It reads 7,21
